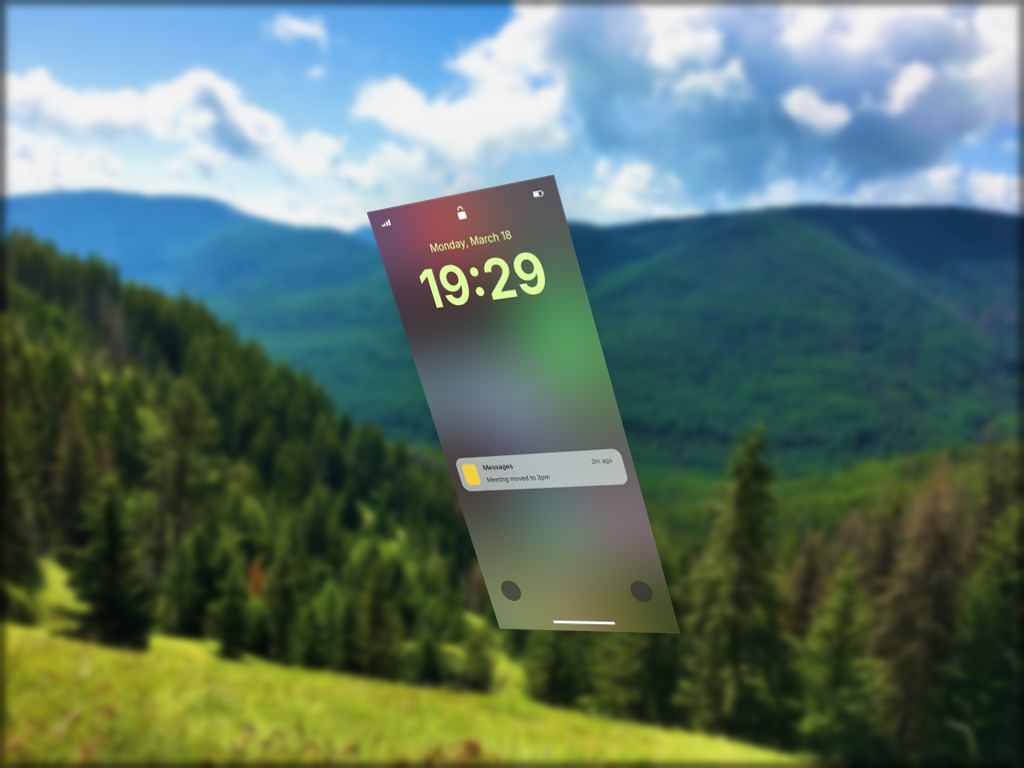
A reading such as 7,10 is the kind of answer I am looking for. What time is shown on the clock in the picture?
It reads 19,29
